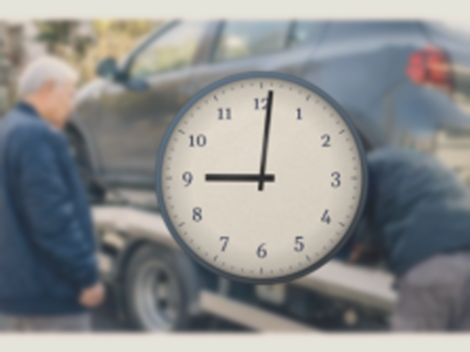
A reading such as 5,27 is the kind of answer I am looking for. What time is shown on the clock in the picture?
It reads 9,01
